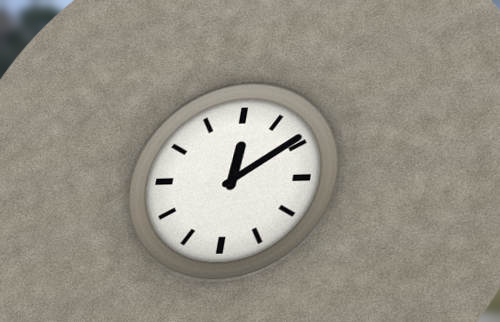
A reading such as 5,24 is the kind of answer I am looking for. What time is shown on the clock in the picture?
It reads 12,09
